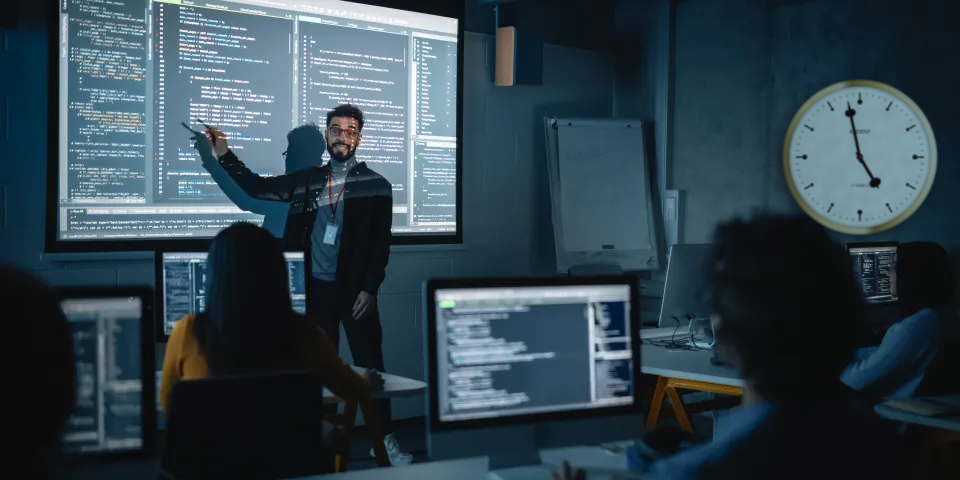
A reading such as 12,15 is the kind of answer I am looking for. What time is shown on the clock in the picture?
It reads 4,58
